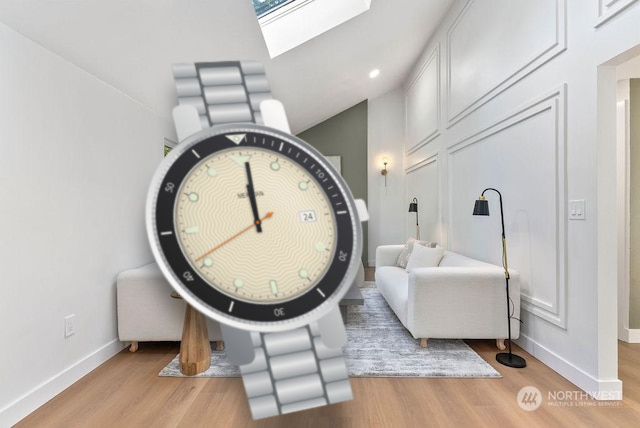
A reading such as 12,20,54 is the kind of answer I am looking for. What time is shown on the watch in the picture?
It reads 12,00,41
